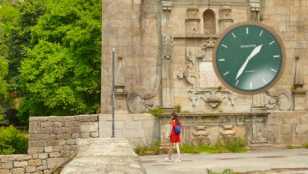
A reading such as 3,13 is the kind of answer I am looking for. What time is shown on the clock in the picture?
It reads 1,36
